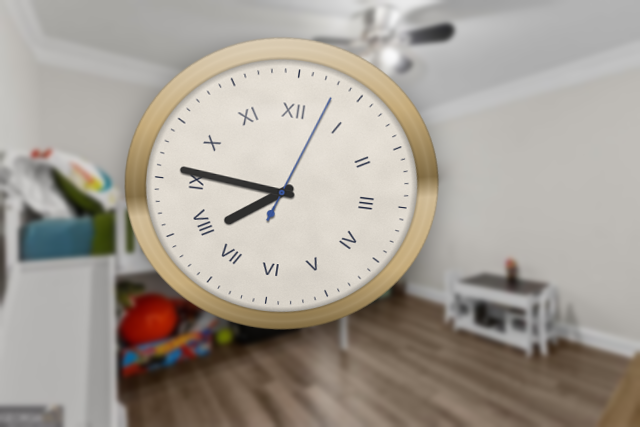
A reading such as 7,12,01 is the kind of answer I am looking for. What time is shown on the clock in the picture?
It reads 7,46,03
